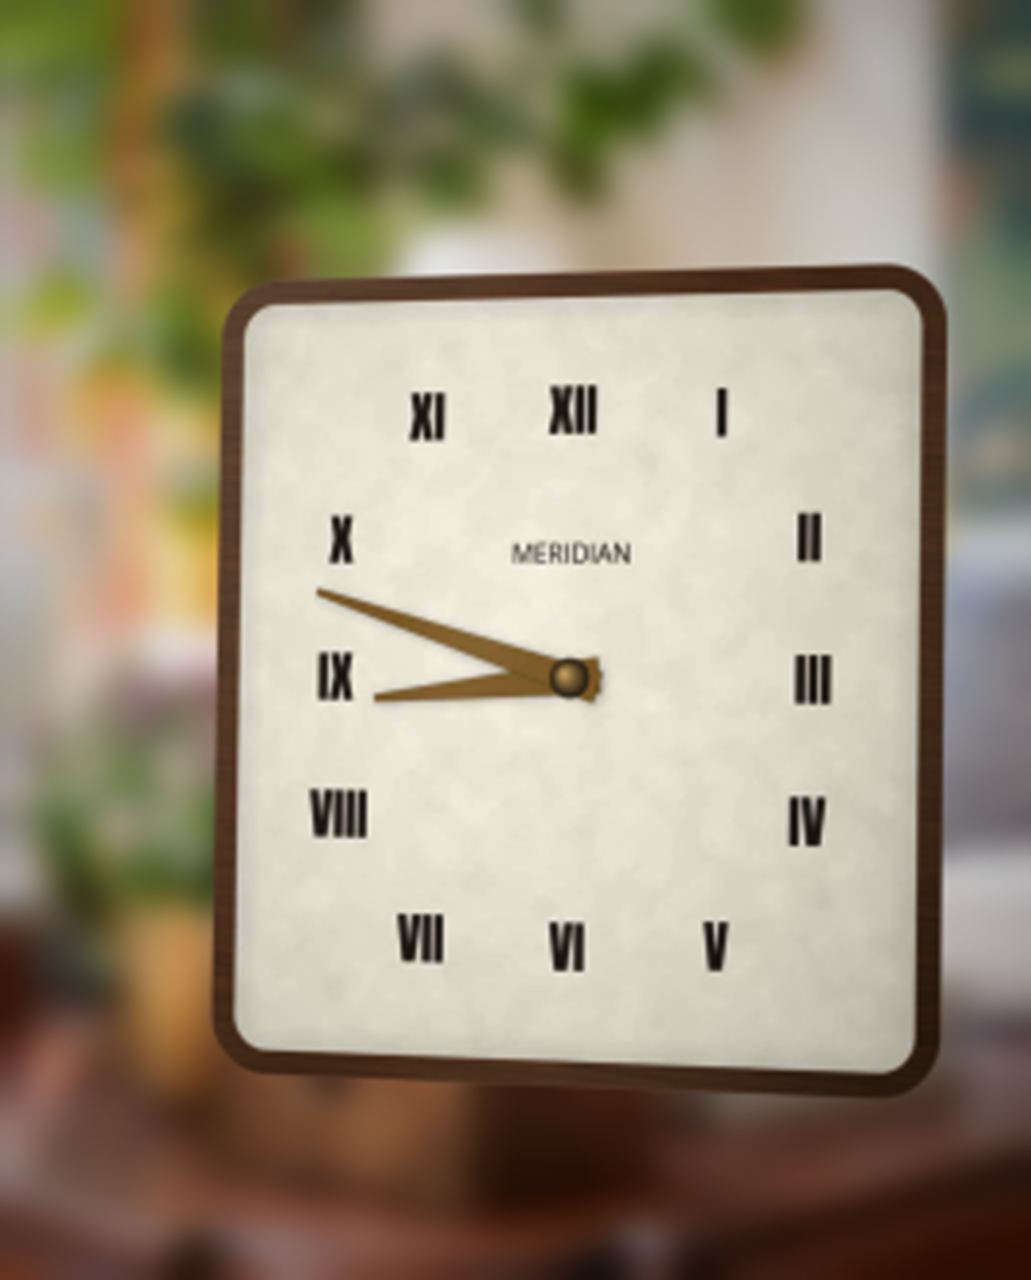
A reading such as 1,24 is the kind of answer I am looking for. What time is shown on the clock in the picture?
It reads 8,48
